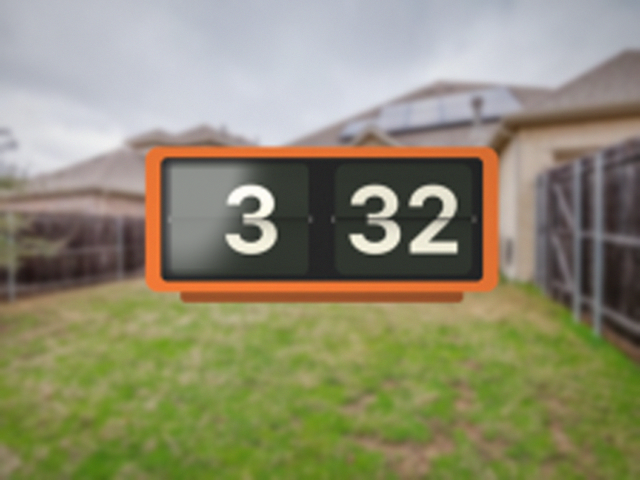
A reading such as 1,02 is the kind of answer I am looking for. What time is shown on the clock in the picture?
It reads 3,32
